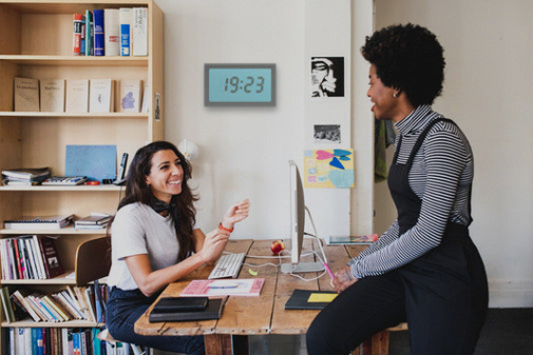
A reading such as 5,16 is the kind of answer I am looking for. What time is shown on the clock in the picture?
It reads 19,23
